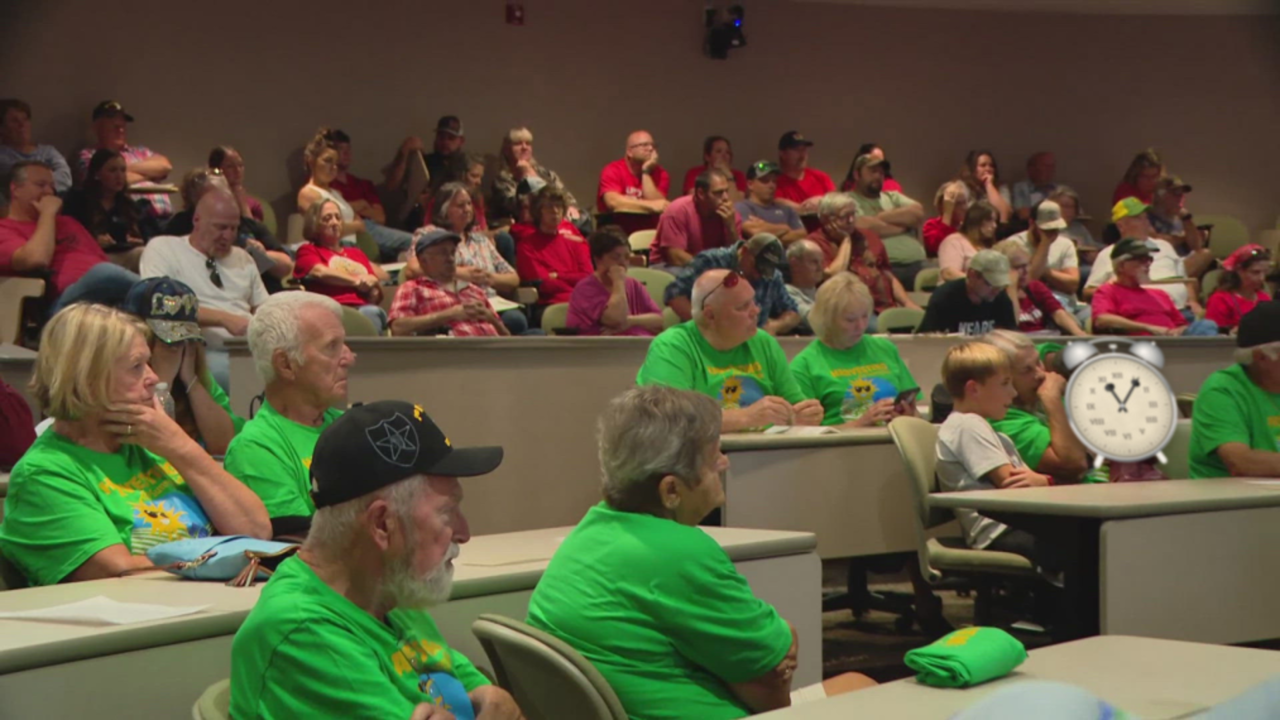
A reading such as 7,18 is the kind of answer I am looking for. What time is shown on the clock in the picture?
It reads 11,06
